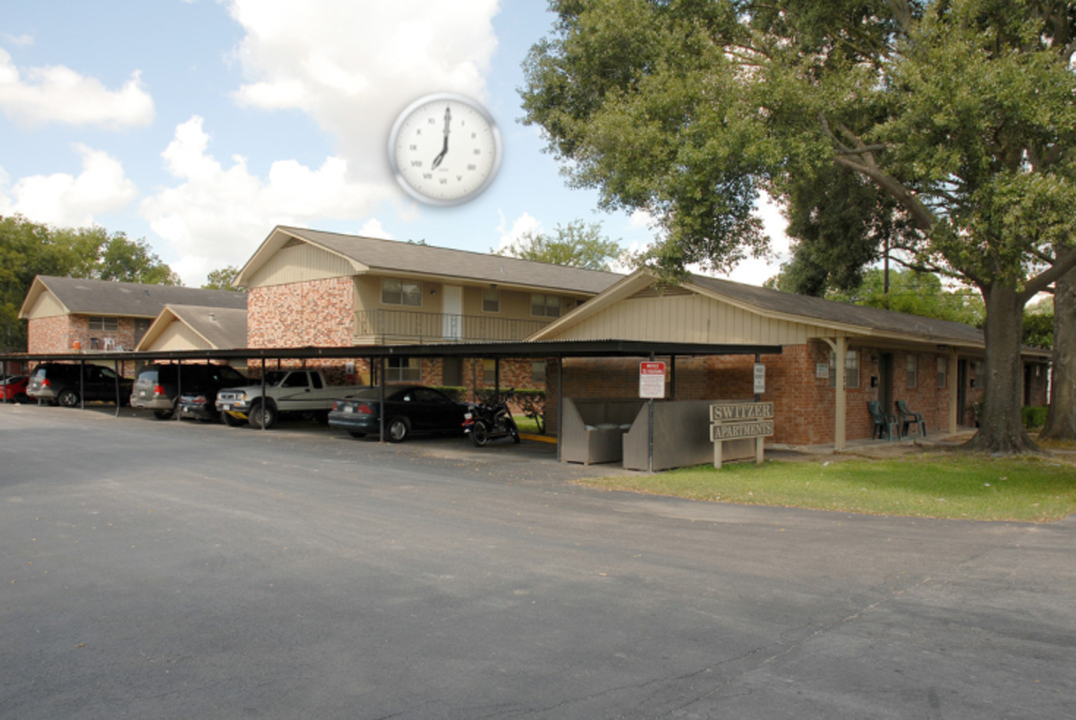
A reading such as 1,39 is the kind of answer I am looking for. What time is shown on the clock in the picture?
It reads 7,00
